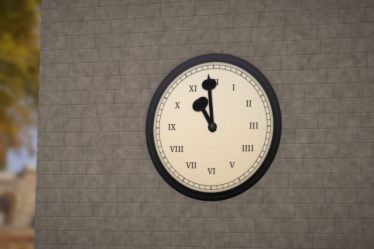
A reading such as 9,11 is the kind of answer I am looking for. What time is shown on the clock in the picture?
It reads 10,59
